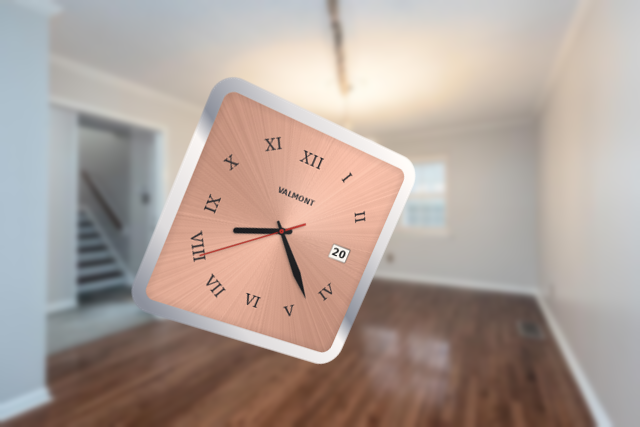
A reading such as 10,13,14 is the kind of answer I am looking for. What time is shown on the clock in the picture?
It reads 8,22,39
